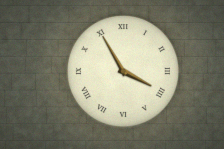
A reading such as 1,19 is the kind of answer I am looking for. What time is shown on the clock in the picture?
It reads 3,55
